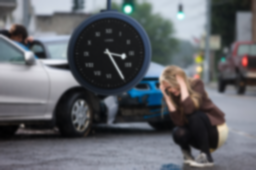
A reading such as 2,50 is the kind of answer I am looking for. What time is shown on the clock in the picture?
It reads 3,25
